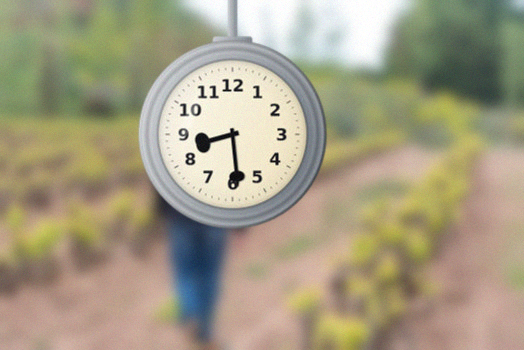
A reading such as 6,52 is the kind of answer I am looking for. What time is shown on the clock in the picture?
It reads 8,29
